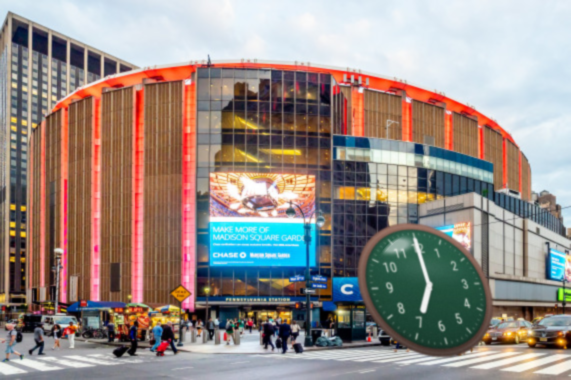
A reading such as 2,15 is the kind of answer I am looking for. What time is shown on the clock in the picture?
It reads 7,00
